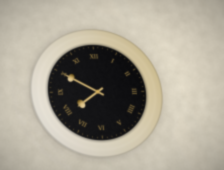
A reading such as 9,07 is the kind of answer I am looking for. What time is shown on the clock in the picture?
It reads 7,50
